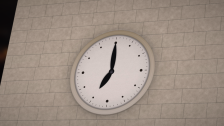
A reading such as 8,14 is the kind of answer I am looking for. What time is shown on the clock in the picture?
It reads 7,00
